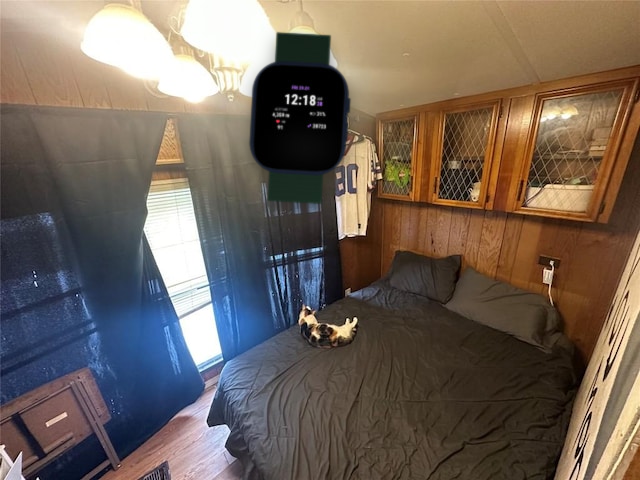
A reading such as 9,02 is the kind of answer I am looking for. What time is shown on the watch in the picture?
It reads 12,18
